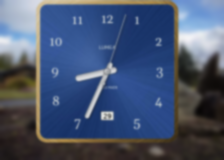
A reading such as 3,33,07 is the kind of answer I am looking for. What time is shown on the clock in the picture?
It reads 8,34,03
